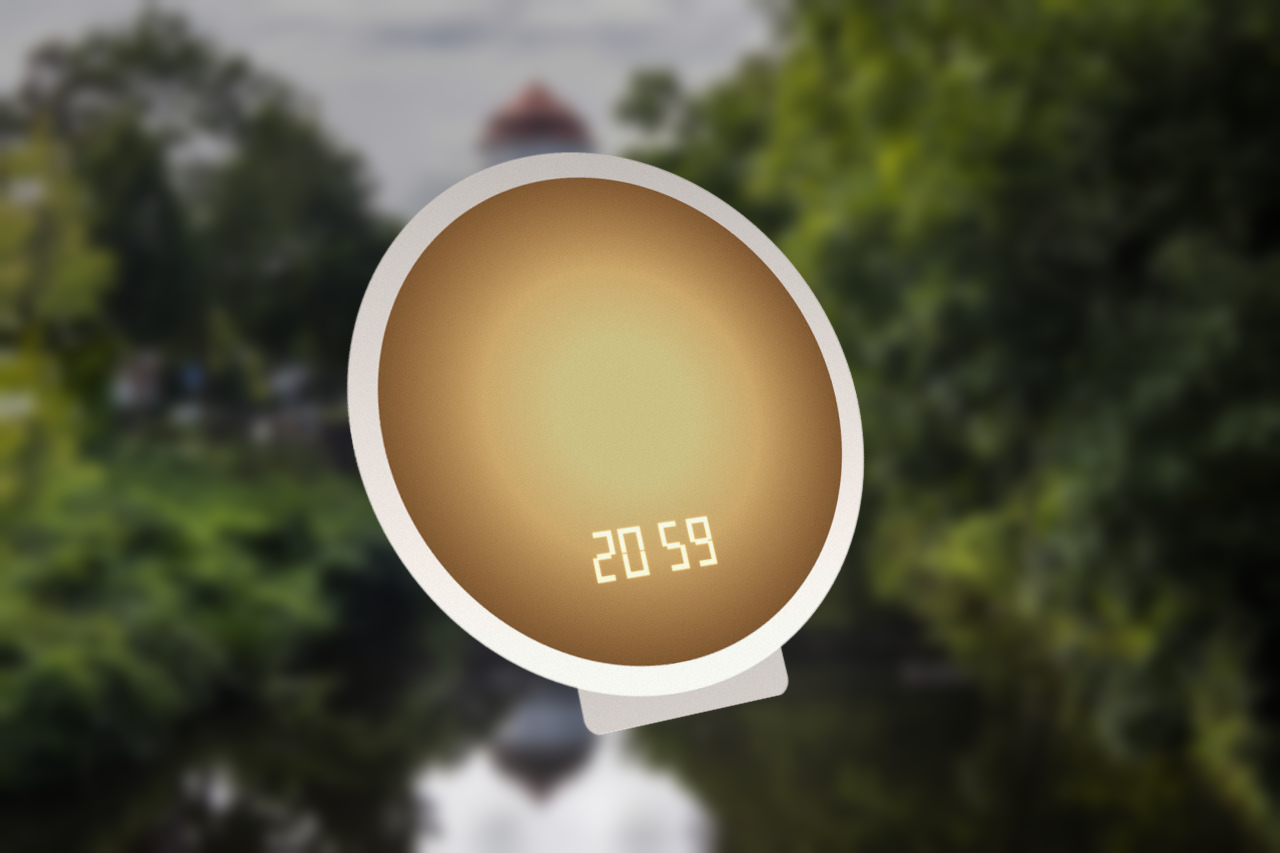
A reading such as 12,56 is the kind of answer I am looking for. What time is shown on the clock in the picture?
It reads 20,59
